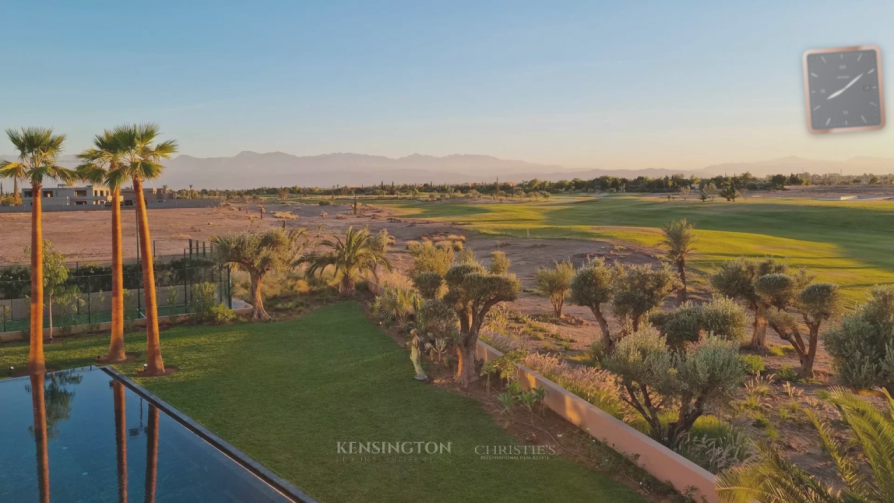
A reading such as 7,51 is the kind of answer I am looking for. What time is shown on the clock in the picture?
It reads 8,09
